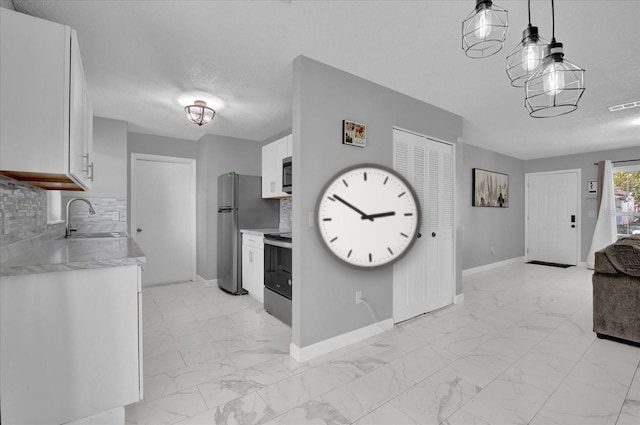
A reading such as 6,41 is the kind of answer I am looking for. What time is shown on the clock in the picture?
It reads 2,51
